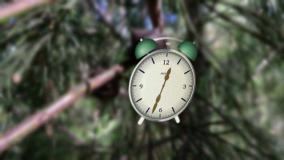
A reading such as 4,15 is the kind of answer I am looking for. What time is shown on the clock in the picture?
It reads 12,33
